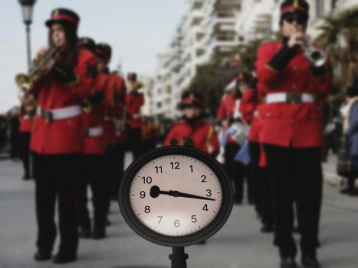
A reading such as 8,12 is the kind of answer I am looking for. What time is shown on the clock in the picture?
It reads 9,17
